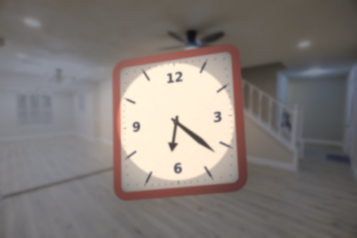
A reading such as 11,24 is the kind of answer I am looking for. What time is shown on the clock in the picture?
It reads 6,22
